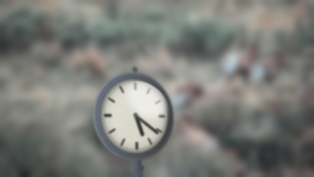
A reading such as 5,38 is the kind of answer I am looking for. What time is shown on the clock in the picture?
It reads 5,21
